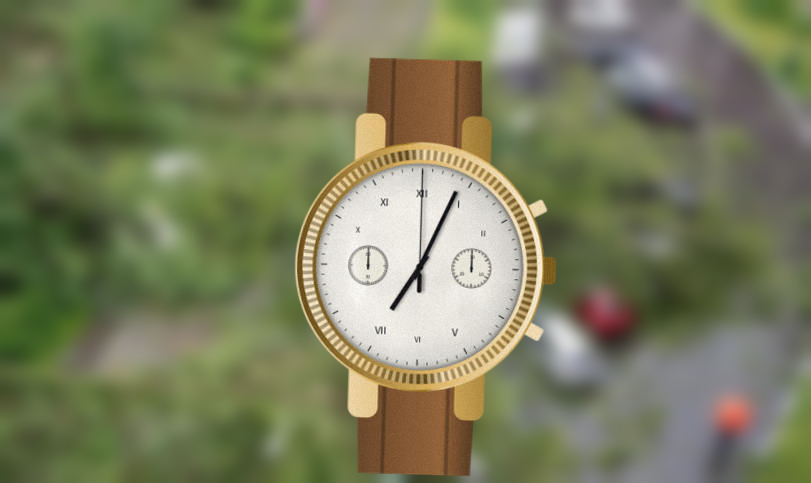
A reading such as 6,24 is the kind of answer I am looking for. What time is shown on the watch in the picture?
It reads 7,04
